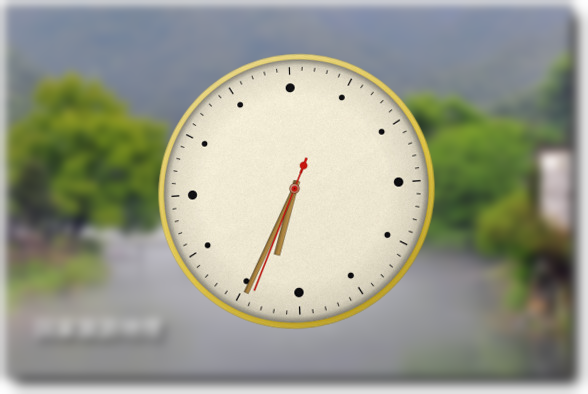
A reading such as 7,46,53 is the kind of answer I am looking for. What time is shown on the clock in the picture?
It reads 6,34,34
